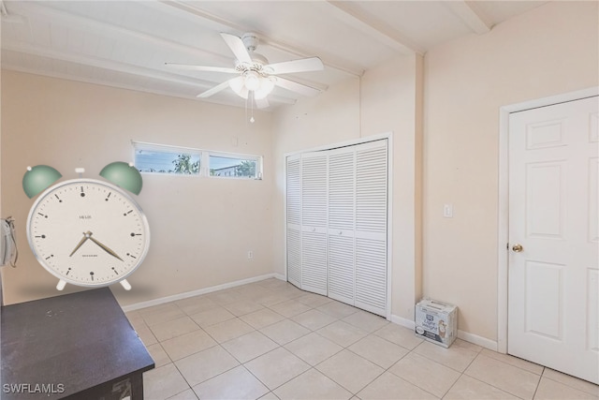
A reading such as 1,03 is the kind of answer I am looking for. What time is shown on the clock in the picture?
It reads 7,22
